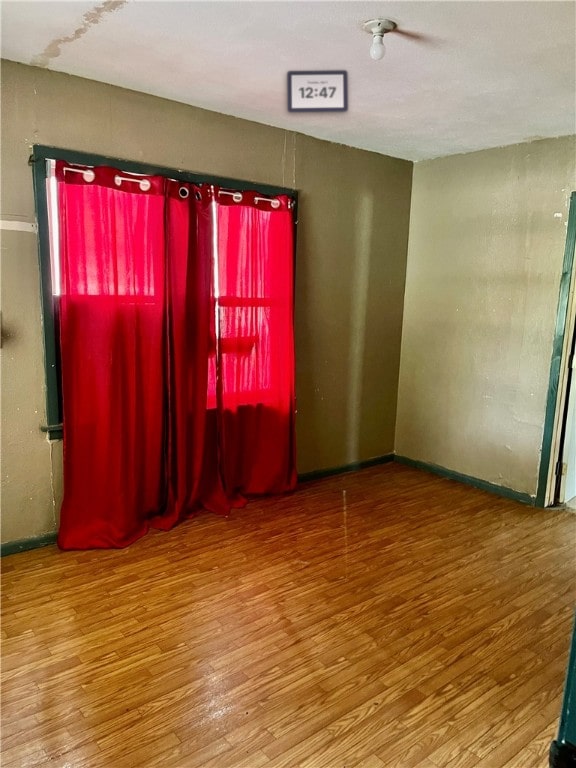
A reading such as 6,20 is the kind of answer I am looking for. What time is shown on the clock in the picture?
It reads 12,47
